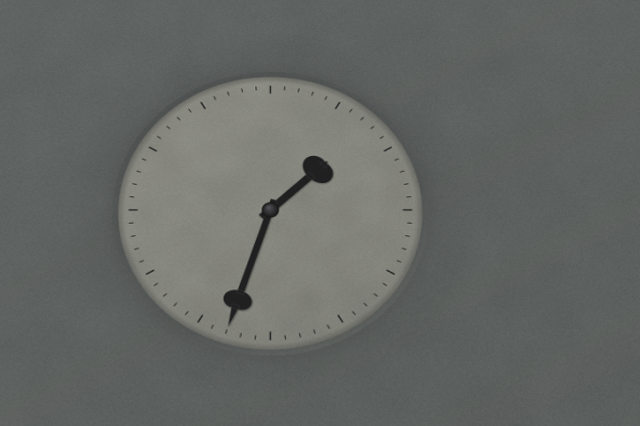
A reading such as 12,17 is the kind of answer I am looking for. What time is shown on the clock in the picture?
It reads 1,33
